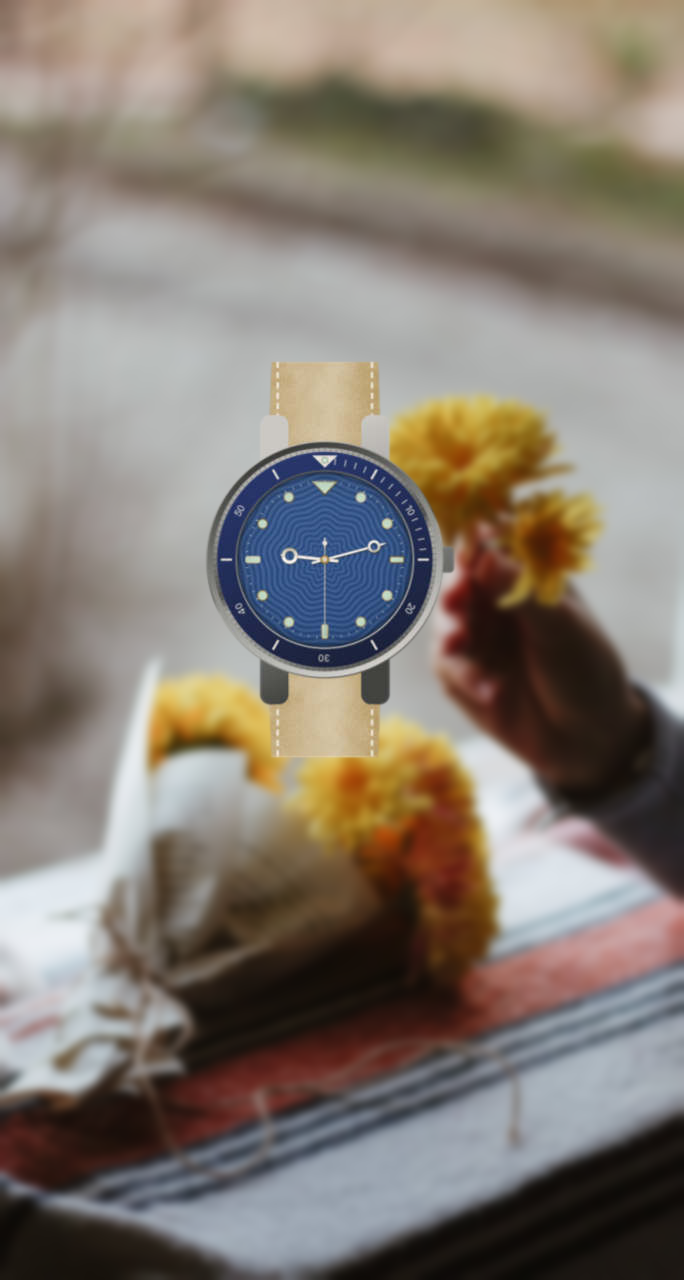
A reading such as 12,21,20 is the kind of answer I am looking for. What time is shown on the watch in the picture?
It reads 9,12,30
